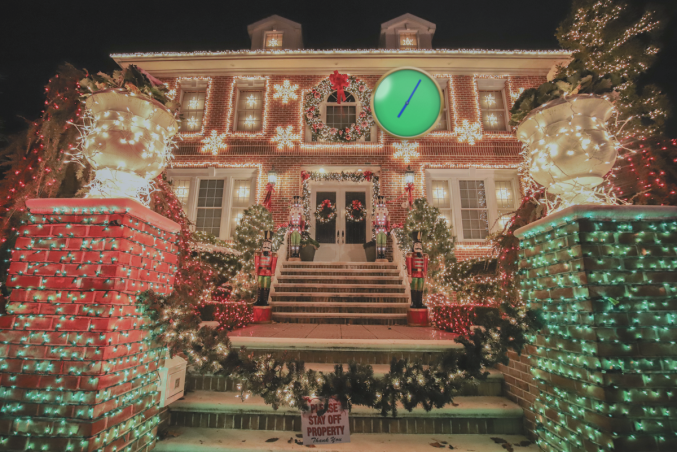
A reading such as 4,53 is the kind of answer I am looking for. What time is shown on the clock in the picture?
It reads 7,05
